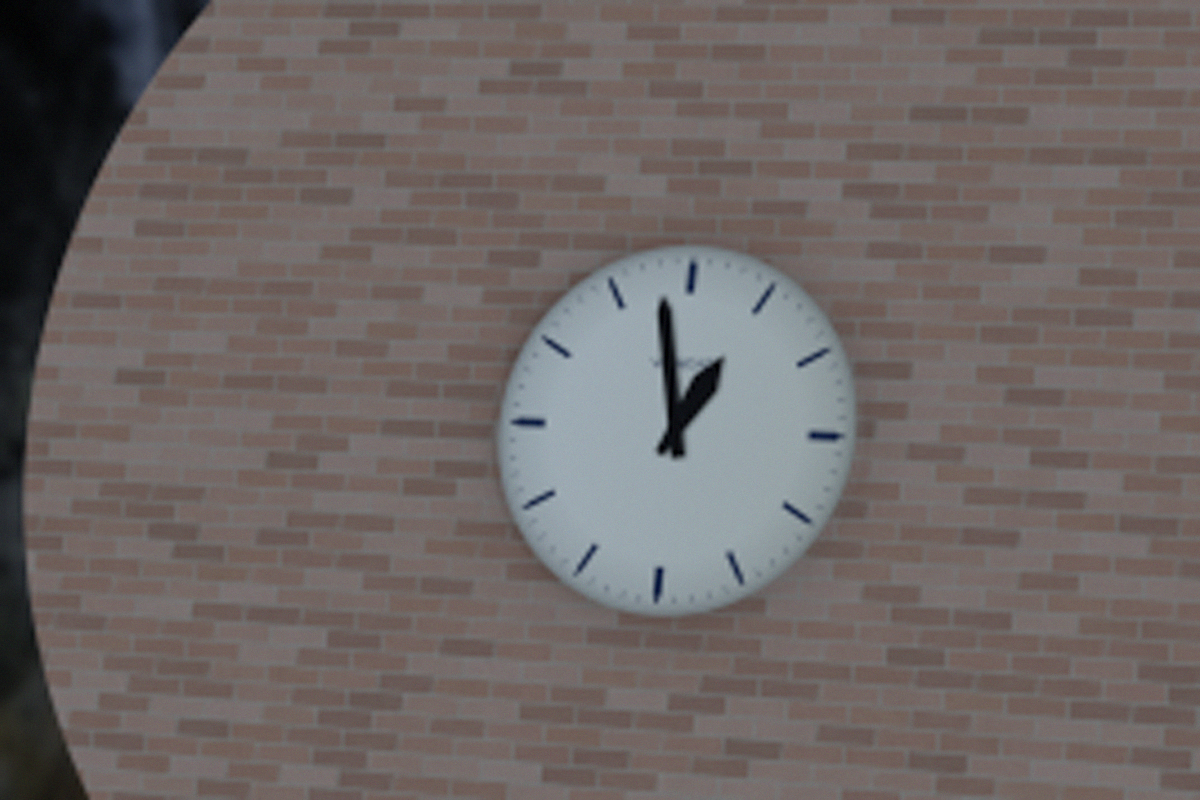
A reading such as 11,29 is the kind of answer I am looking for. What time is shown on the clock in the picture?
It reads 12,58
